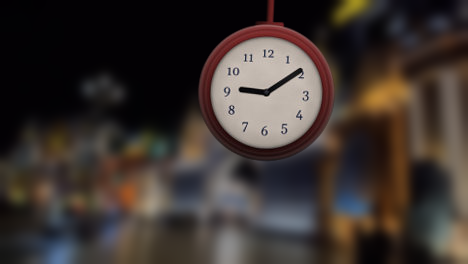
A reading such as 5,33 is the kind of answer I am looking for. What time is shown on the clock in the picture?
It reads 9,09
